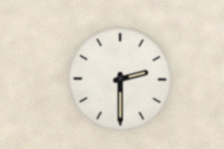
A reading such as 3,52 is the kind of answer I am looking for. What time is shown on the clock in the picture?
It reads 2,30
